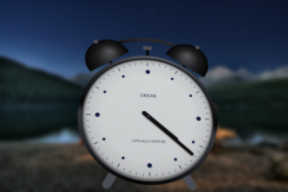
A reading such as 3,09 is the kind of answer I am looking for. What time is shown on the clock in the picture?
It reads 4,22
